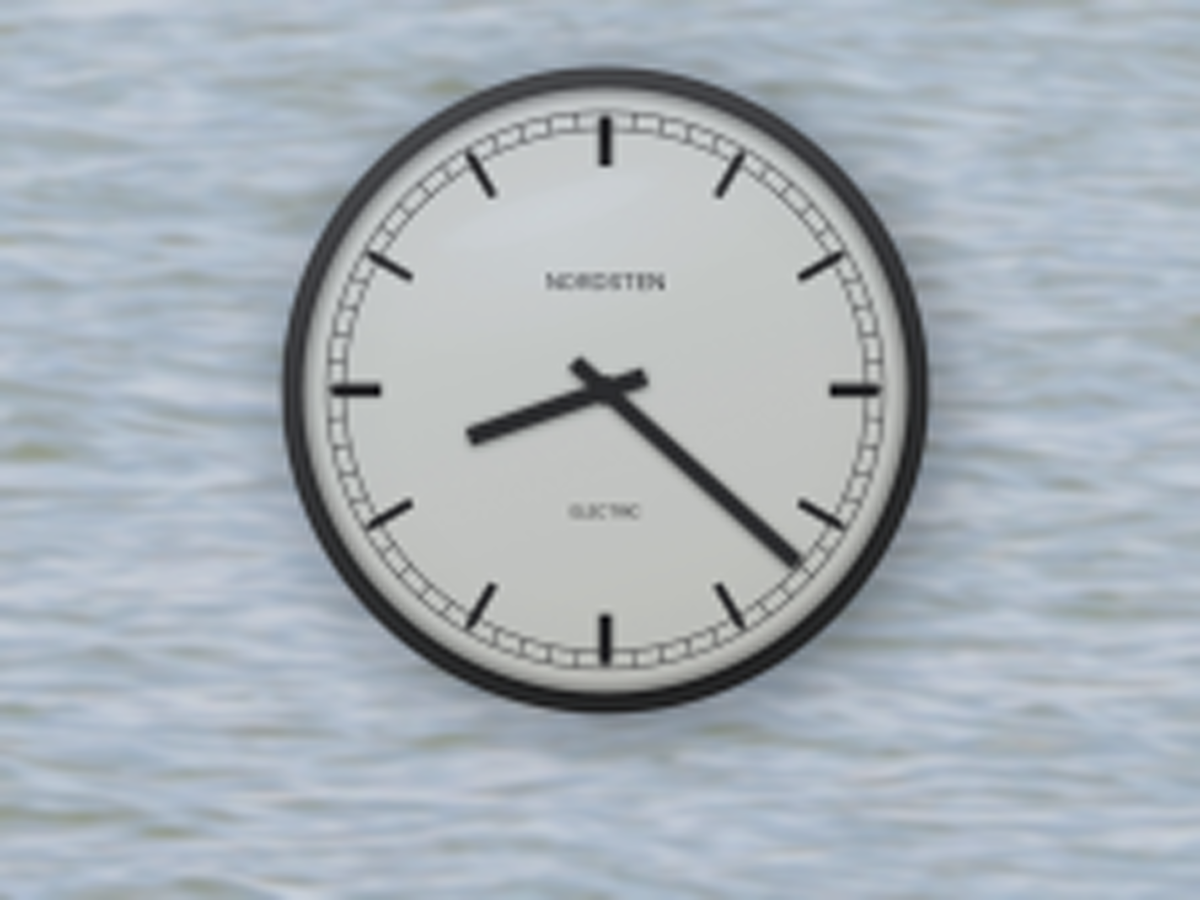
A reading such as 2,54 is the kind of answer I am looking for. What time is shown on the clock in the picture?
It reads 8,22
